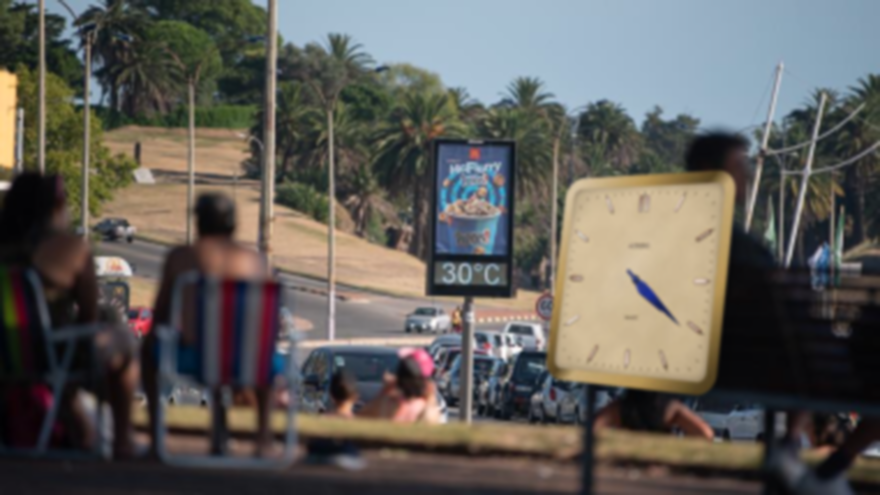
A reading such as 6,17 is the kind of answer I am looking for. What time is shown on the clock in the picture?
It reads 4,21
